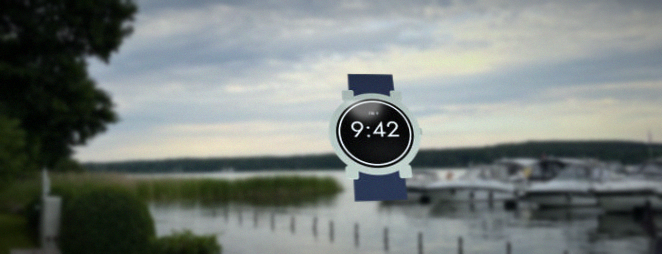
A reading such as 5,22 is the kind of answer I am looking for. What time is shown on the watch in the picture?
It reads 9,42
